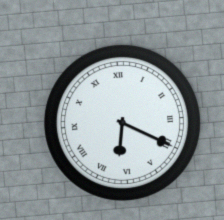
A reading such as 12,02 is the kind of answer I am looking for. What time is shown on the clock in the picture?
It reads 6,20
